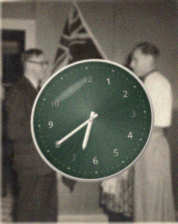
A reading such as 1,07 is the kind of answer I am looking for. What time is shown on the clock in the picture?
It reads 6,40
